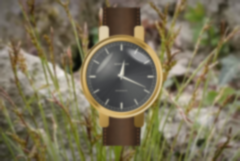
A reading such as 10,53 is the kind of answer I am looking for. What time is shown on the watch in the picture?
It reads 12,19
